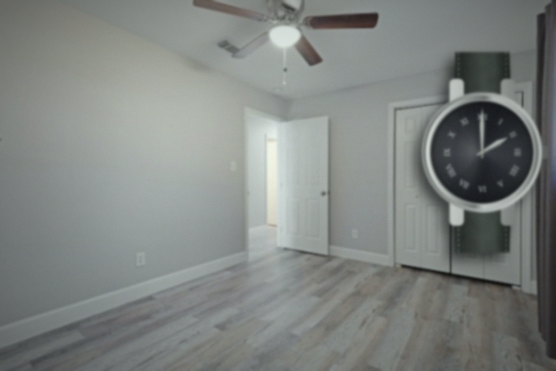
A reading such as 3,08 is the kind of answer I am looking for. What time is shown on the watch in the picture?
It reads 2,00
